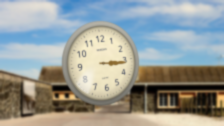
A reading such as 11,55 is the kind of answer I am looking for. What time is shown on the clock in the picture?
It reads 3,16
